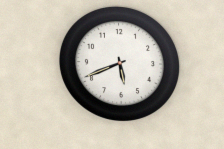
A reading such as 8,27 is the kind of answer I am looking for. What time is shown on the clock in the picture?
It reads 5,41
